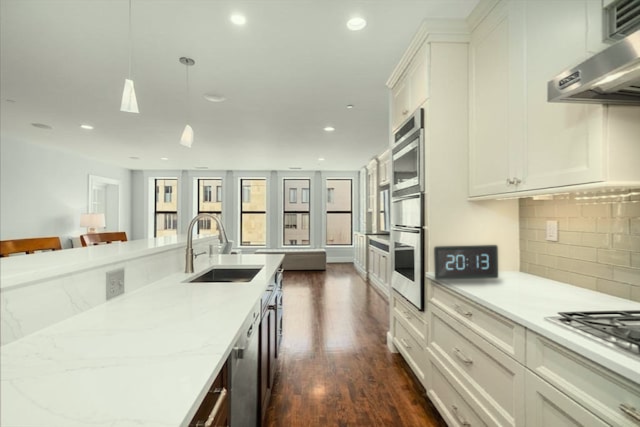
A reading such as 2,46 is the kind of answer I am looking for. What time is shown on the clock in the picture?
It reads 20,13
